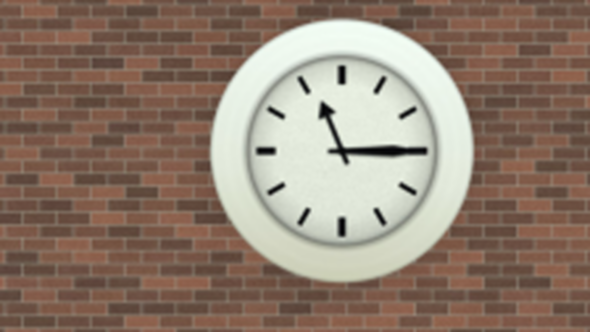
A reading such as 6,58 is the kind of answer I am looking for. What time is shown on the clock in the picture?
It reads 11,15
